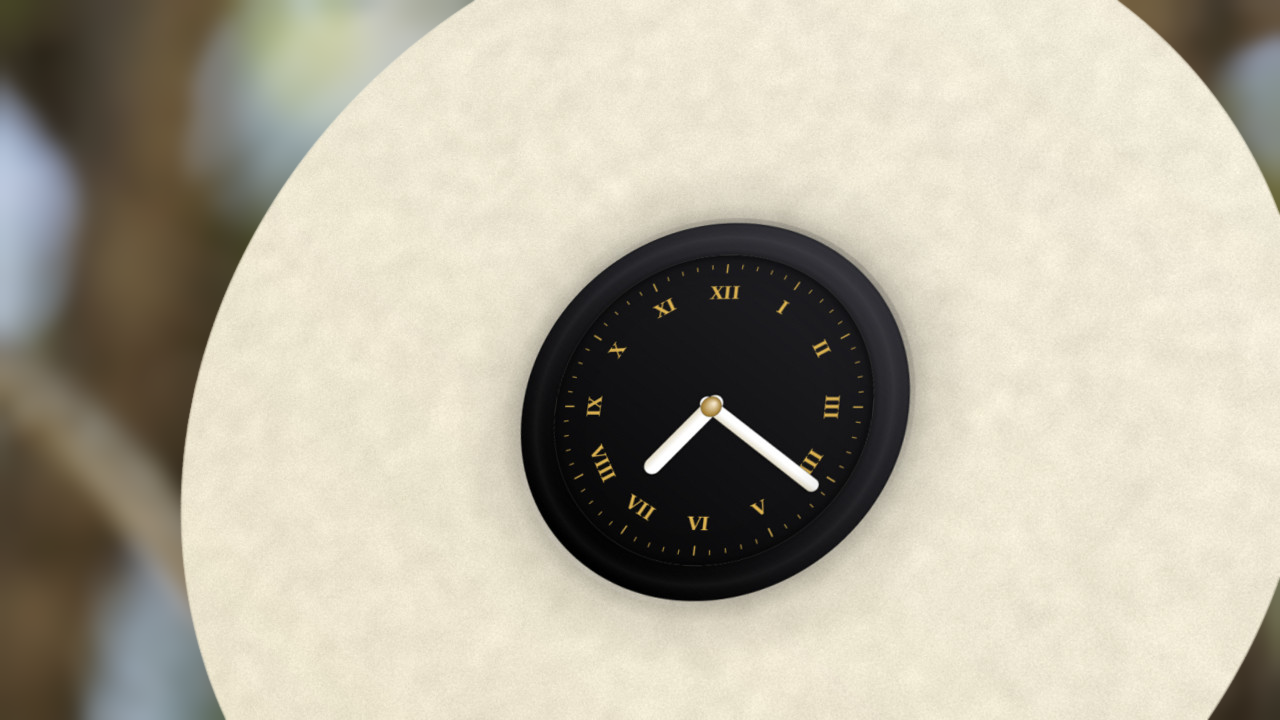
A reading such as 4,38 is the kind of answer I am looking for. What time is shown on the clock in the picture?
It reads 7,21
